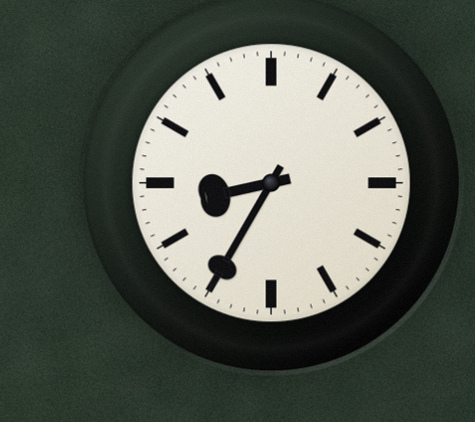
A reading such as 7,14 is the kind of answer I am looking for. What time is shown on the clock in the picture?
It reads 8,35
